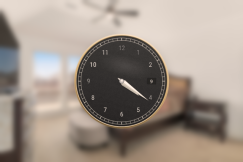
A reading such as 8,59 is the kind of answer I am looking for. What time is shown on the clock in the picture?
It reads 4,21
